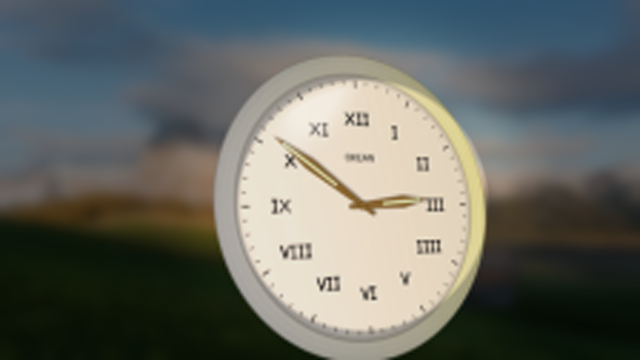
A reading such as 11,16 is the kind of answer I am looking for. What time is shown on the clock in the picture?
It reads 2,51
